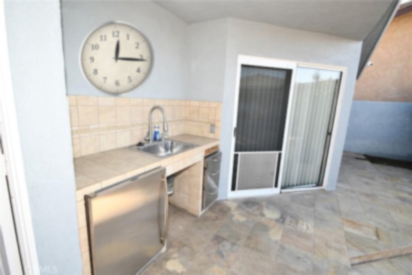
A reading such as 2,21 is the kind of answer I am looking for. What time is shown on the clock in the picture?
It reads 12,16
